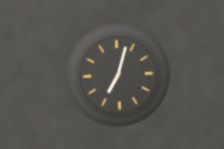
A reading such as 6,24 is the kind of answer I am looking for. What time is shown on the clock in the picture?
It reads 7,03
